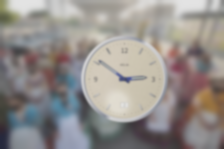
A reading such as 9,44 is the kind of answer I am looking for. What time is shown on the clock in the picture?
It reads 2,51
